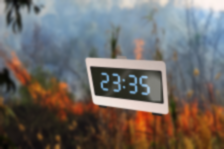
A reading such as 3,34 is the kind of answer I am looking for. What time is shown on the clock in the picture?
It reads 23,35
